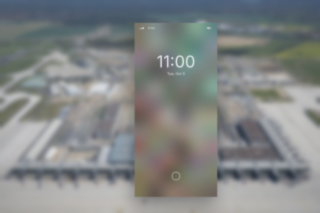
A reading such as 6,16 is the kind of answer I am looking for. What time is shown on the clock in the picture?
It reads 11,00
